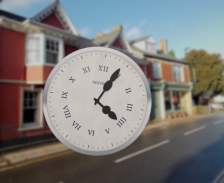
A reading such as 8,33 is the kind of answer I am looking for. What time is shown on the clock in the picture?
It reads 4,04
